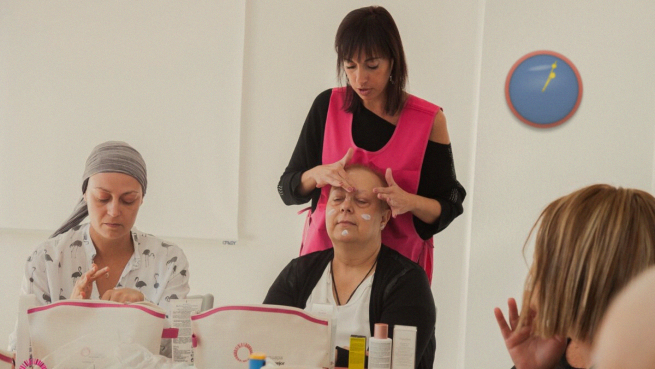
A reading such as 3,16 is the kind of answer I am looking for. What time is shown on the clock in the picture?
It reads 1,04
